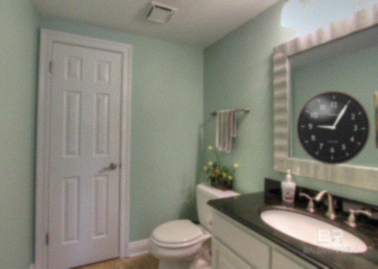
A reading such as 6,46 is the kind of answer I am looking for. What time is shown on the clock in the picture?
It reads 9,05
